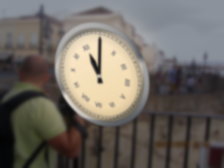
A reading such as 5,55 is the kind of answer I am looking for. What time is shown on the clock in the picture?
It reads 12,05
